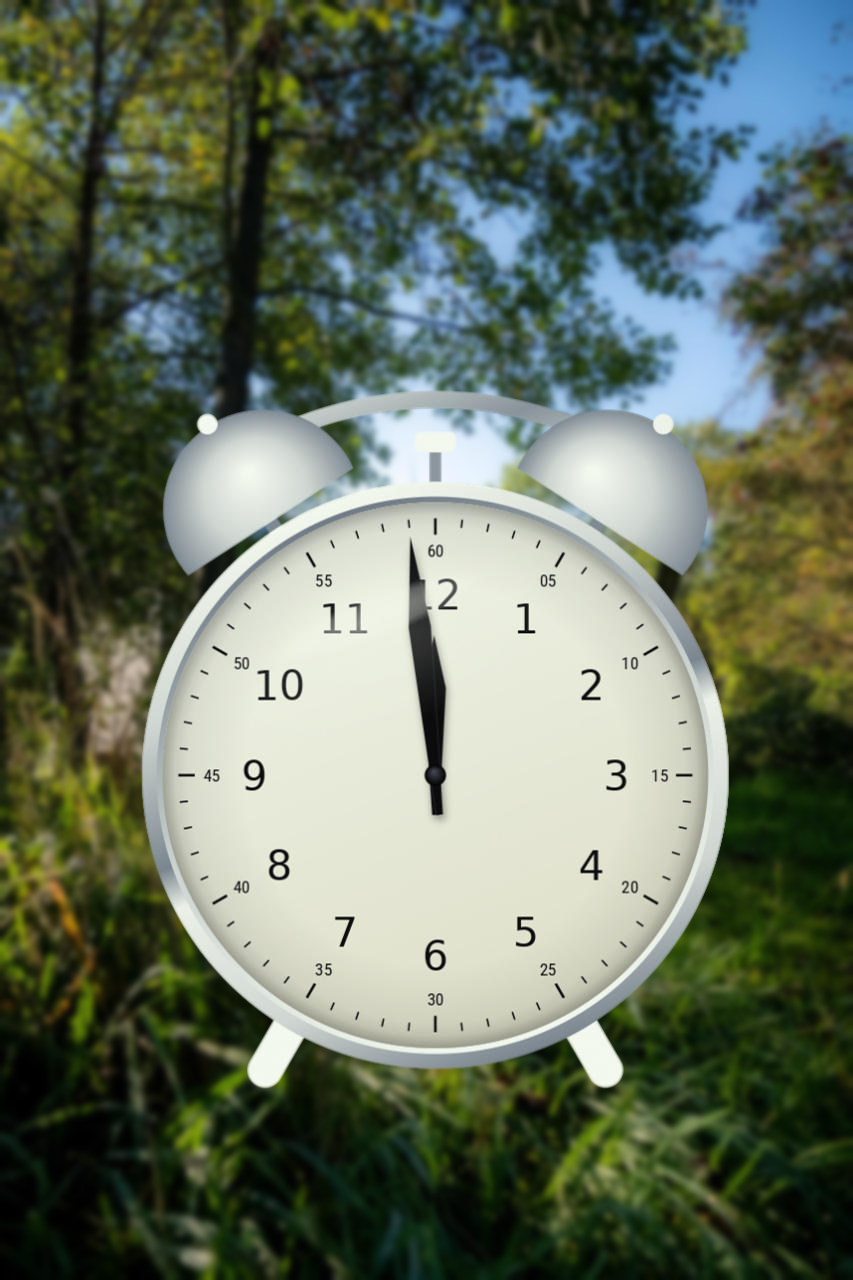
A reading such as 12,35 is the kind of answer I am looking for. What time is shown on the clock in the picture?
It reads 11,59
